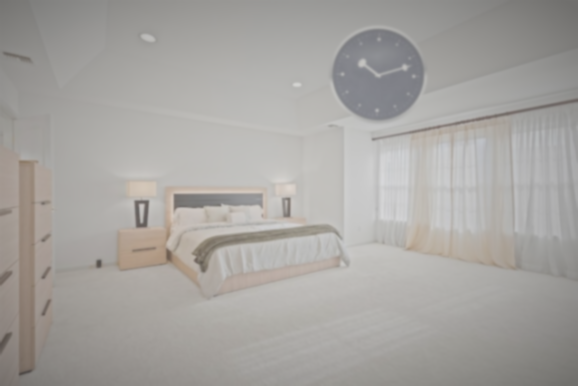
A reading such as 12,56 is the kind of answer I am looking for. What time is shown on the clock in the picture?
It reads 10,12
